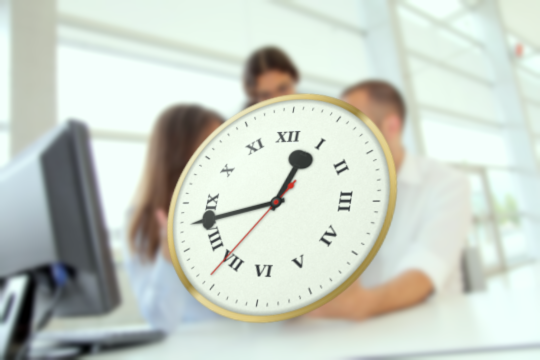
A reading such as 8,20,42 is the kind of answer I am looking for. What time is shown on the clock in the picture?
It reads 12,42,36
